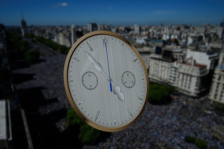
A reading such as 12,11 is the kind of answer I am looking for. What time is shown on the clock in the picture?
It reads 4,53
